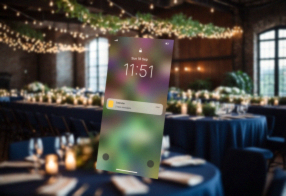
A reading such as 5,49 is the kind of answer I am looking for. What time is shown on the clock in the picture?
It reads 11,51
